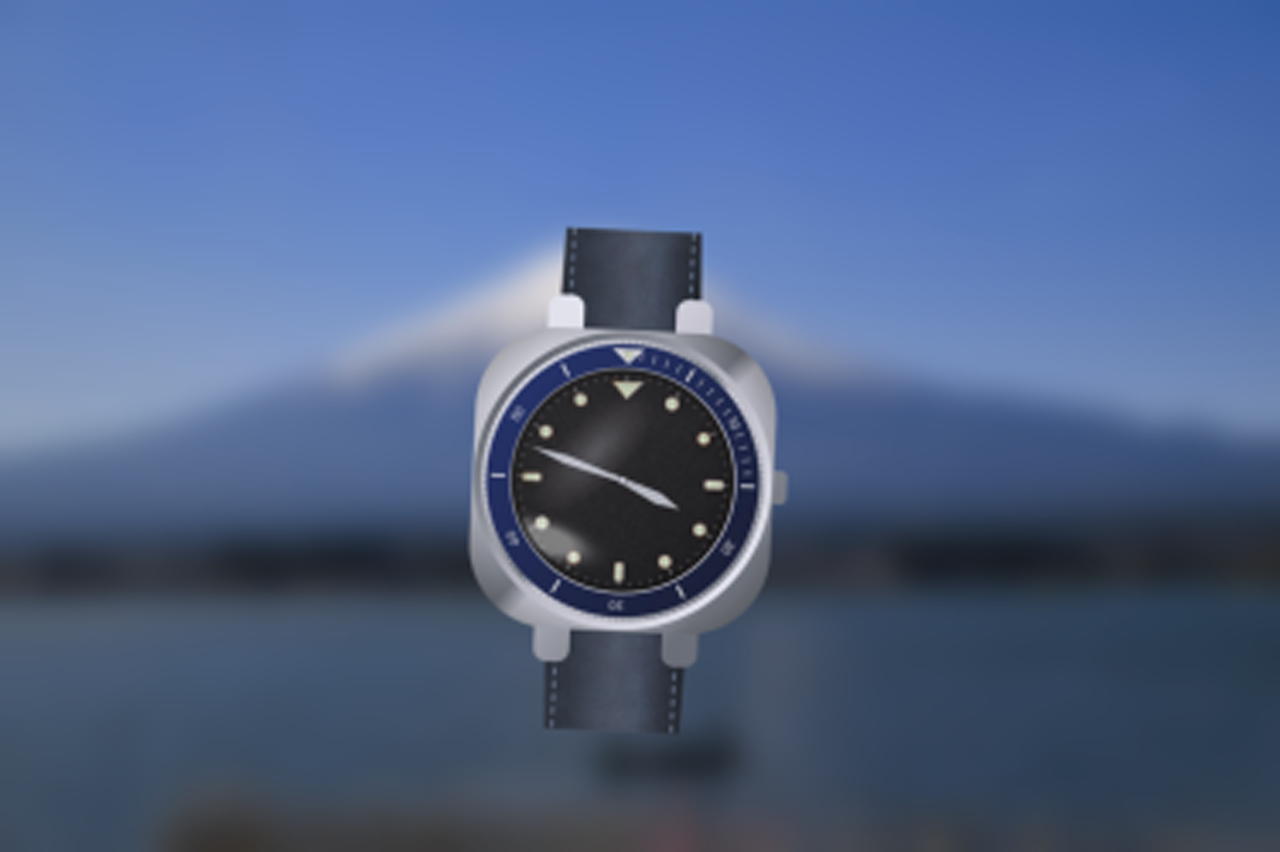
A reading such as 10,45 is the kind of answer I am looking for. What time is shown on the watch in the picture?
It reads 3,48
